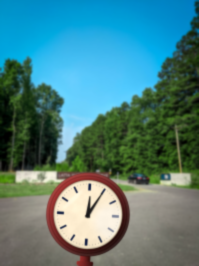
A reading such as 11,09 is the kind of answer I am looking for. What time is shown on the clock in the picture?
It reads 12,05
